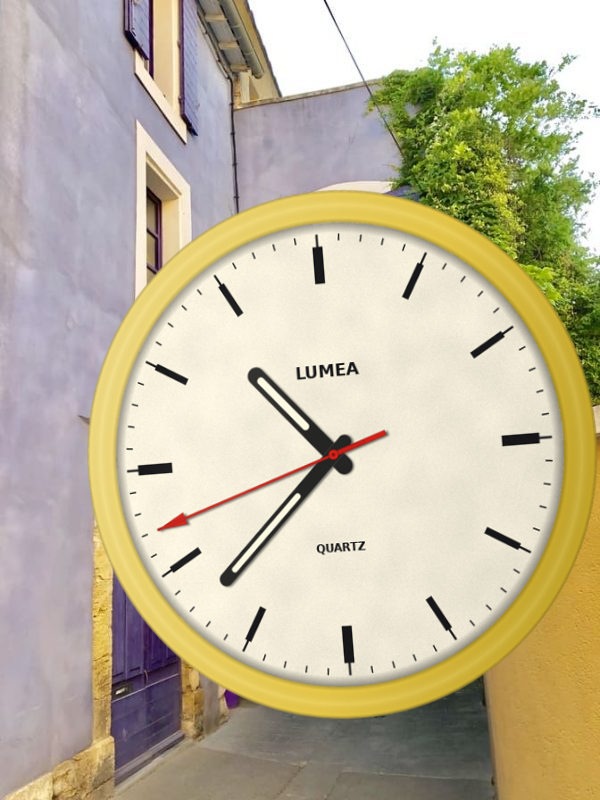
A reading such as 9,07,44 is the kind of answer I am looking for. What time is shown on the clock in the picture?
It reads 10,37,42
